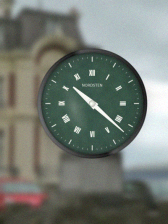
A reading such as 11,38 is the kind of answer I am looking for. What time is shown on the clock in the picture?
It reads 10,22
